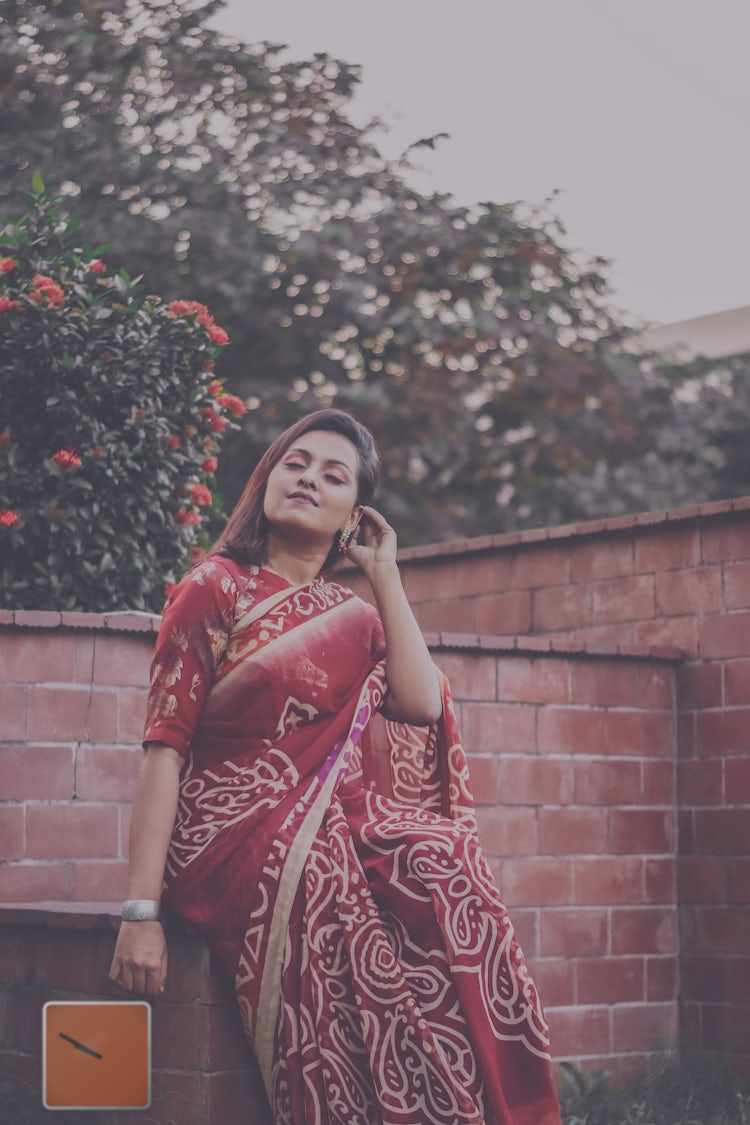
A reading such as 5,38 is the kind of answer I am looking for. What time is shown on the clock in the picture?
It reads 9,50
